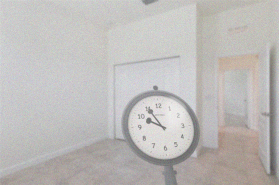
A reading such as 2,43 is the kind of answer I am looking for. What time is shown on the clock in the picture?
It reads 9,55
